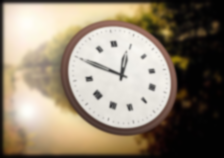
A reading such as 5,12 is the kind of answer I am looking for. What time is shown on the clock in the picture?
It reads 12,50
